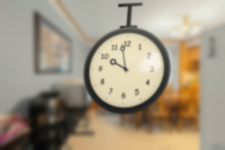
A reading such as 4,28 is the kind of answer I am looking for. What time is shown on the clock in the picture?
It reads 9,58
